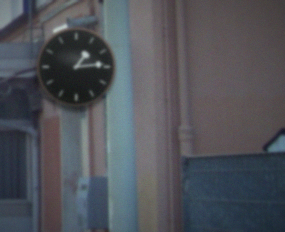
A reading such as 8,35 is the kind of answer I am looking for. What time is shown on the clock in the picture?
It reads 1,14
